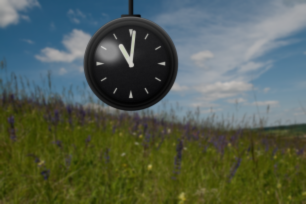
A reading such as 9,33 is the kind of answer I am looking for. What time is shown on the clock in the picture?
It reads 11,01
